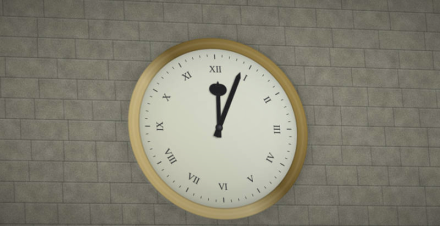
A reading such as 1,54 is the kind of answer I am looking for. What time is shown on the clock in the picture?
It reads 12,04
